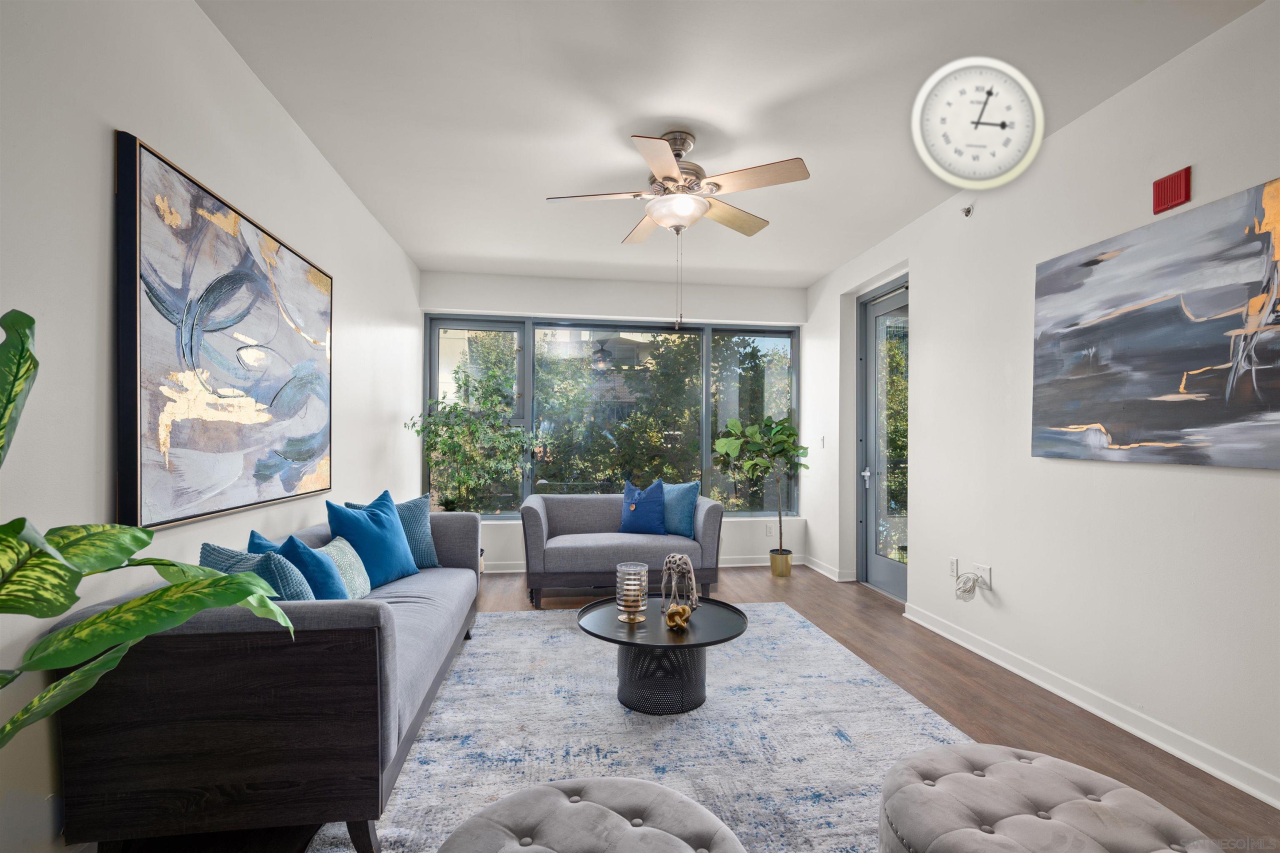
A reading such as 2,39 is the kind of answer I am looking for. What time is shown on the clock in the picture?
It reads 3,03
